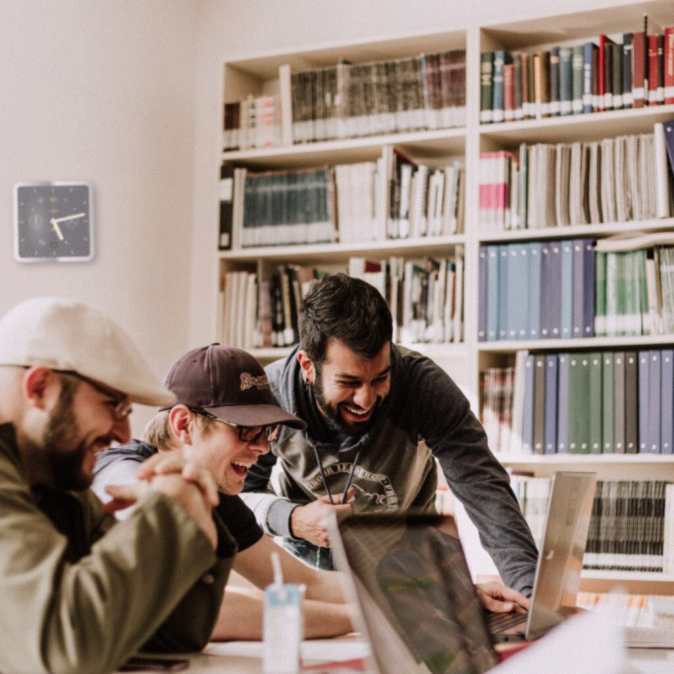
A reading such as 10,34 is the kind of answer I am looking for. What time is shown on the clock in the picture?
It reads 5,13
